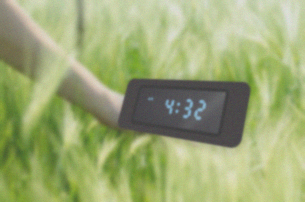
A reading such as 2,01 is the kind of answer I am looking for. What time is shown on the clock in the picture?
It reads 4,32
